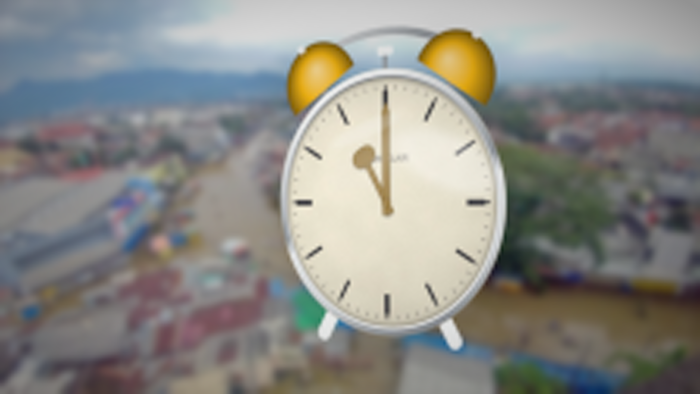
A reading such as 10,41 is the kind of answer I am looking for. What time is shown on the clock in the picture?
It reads 11,00
